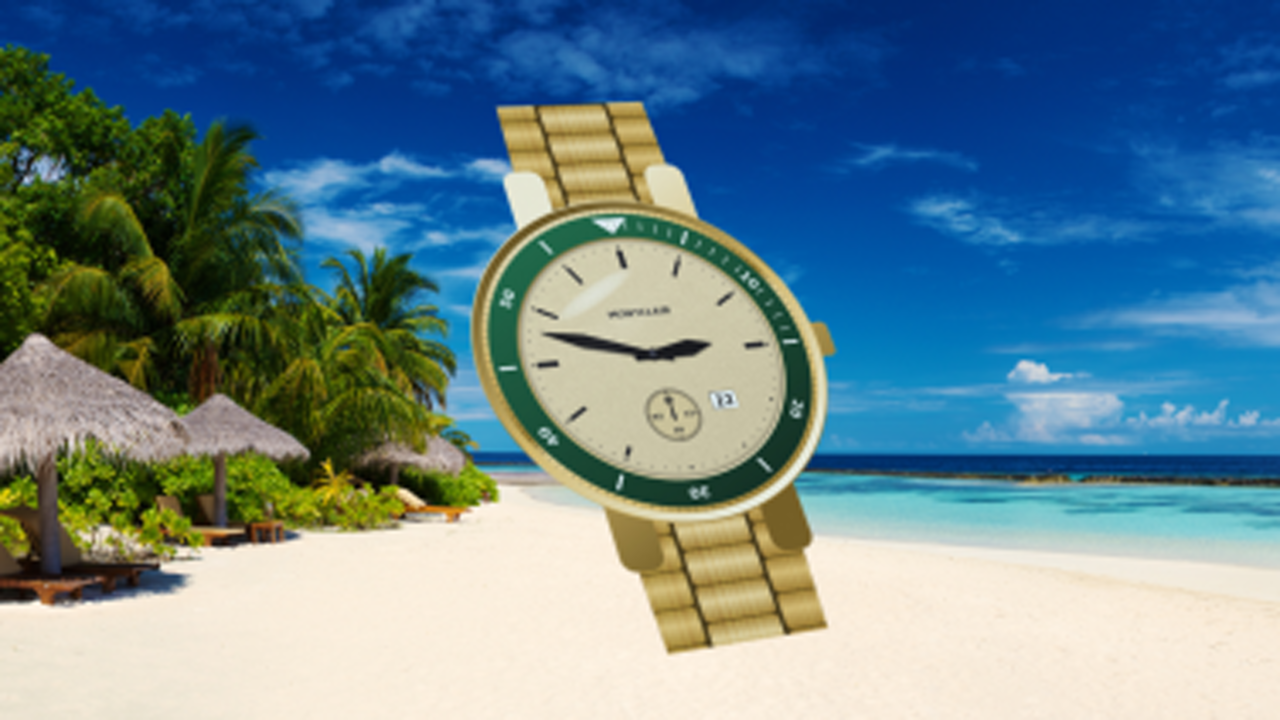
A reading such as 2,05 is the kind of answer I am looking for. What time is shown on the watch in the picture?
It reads 2,48
